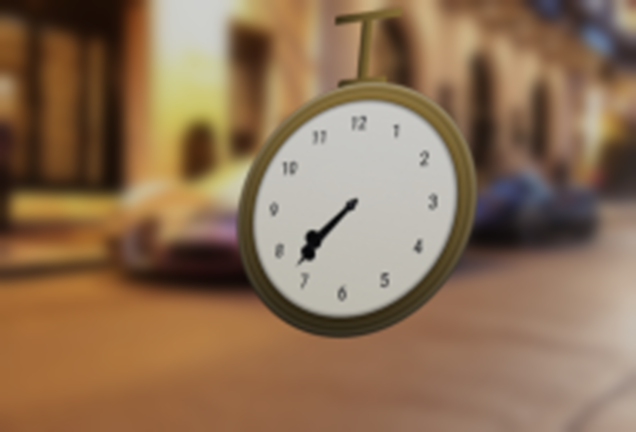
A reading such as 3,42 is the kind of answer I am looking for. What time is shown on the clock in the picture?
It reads 7,37
